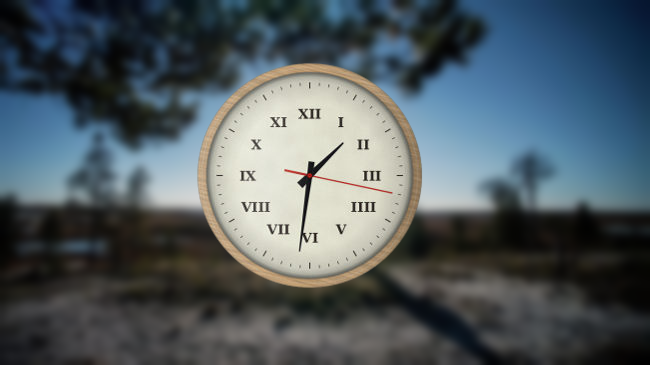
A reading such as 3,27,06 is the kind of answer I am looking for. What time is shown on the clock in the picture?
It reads 1,31,17
